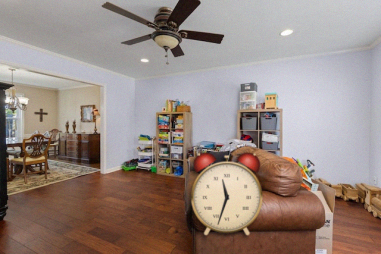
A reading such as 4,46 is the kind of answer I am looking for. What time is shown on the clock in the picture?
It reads 11,33
